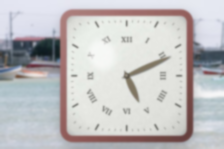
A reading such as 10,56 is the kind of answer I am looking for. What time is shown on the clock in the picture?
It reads 5,11
